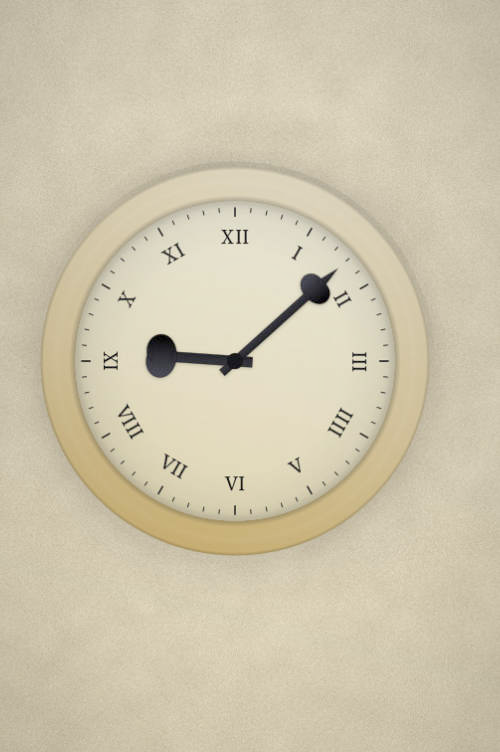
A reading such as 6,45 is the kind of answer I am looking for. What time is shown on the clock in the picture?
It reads 9,08
